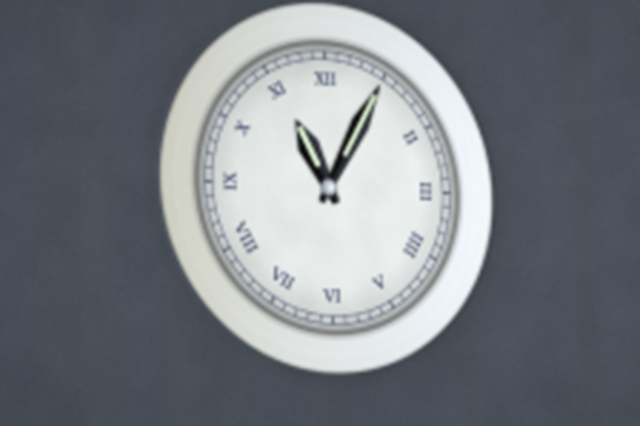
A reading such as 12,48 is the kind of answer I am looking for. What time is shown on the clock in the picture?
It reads 11,05
